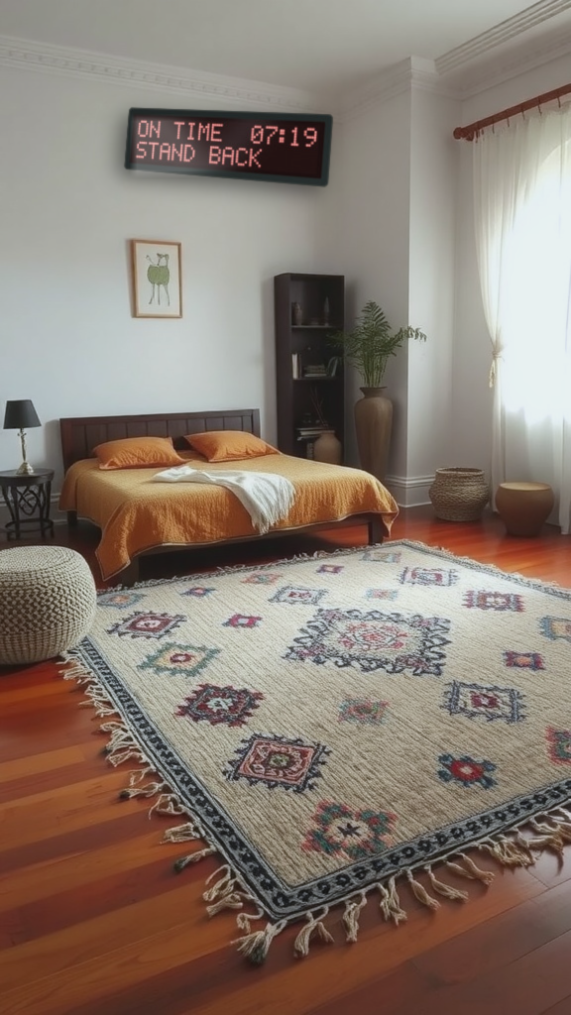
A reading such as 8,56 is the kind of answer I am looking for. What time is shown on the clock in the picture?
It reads 7,19
